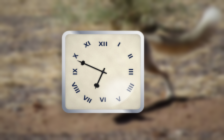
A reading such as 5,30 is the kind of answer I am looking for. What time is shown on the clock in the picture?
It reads 6,49
